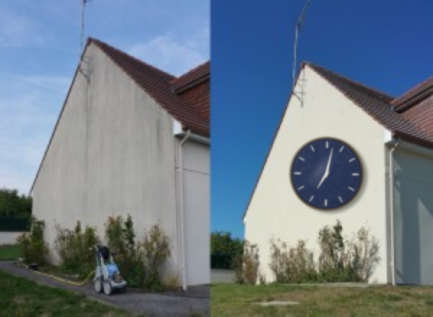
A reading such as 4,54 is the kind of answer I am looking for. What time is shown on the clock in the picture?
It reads 7,02
